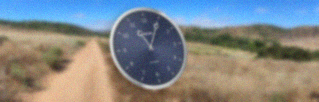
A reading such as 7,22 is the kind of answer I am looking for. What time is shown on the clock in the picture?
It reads 11,05
